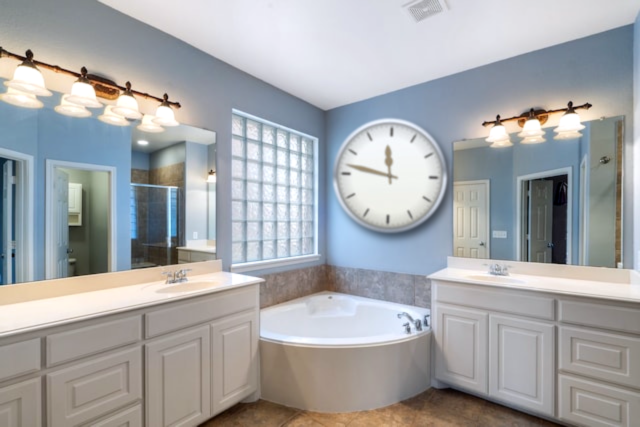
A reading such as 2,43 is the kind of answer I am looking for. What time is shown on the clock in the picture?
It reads 11,47
